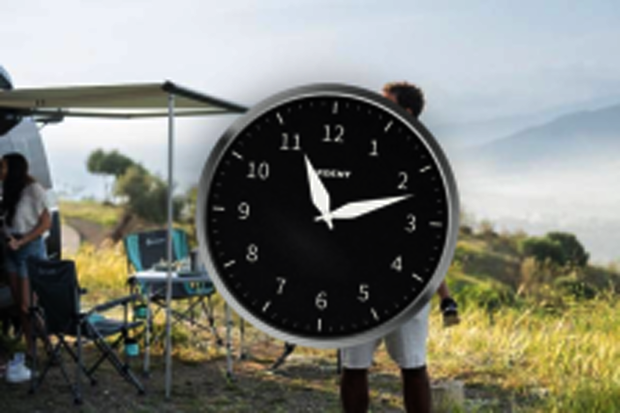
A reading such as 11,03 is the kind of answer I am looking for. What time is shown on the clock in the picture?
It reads 11,12
